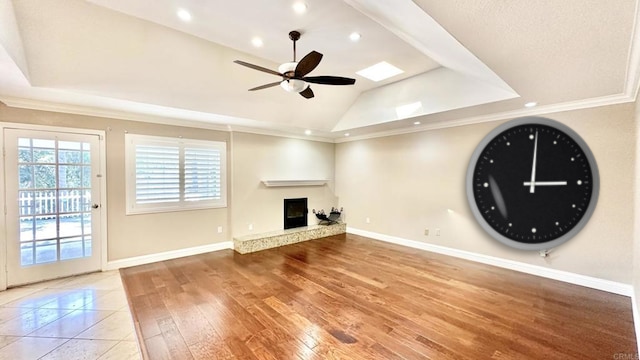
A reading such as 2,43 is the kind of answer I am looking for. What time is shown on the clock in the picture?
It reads 3,01
